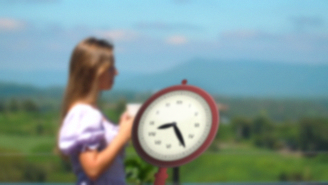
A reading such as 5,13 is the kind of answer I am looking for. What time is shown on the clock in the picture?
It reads 8,24
